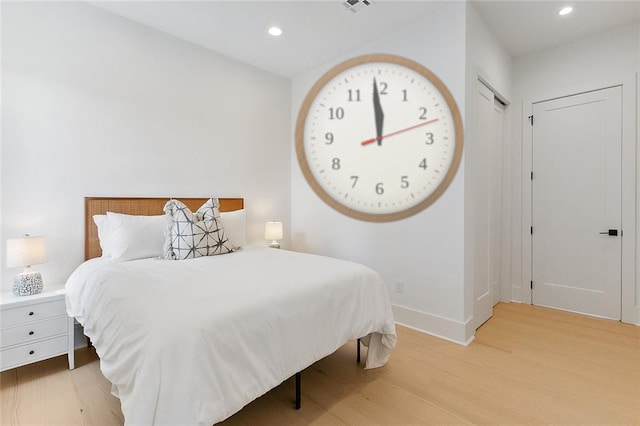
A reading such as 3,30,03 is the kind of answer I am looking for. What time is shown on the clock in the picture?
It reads 11,59,12
